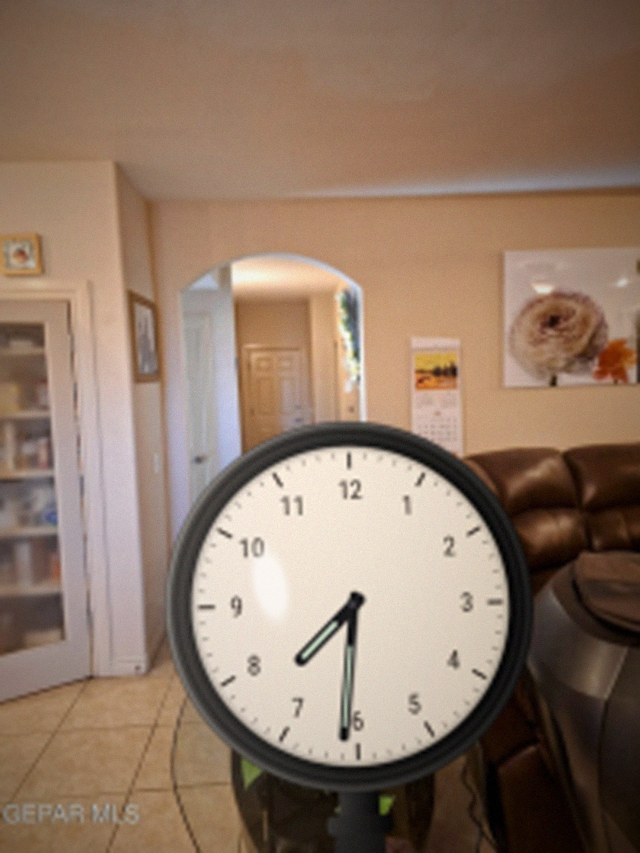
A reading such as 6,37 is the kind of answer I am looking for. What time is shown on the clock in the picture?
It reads 7,31
